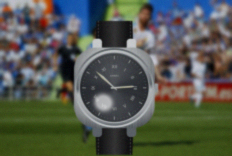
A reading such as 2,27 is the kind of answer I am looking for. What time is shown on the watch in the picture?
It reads 2,52
